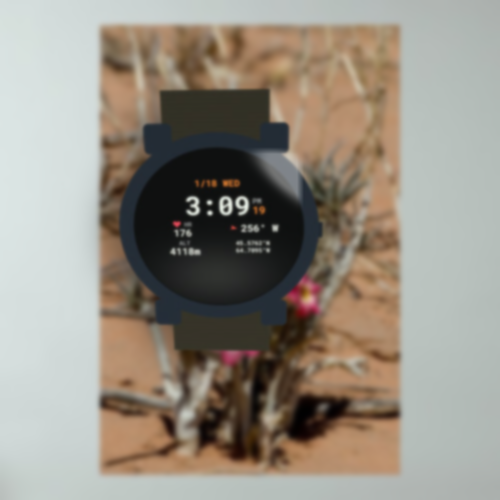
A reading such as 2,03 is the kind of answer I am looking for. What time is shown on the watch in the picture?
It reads 3,09
